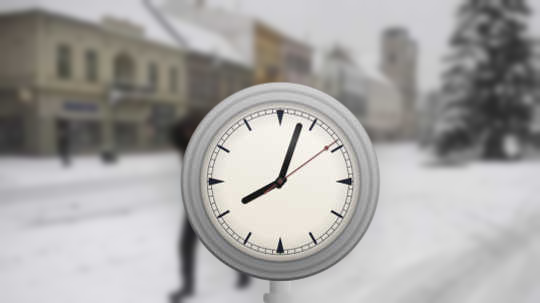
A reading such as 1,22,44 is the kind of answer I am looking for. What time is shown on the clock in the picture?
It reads 8,03,09
